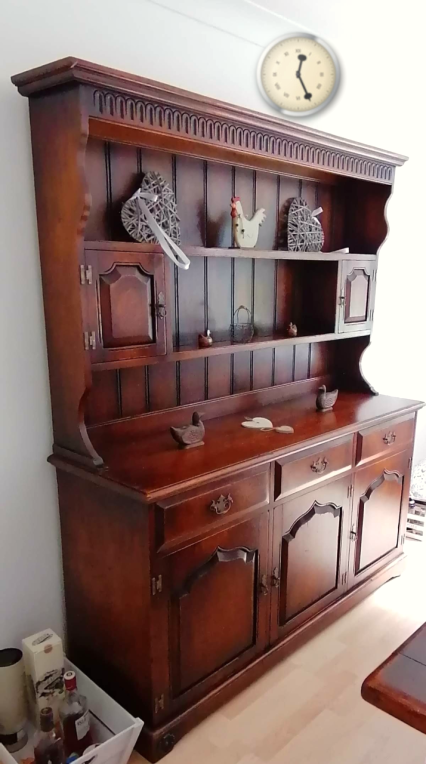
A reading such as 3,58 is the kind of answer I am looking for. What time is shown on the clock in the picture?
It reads 12,26
